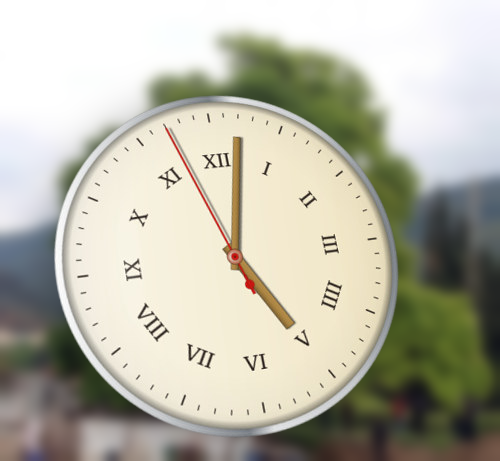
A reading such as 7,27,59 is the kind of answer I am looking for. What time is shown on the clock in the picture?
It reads 5,01,57
